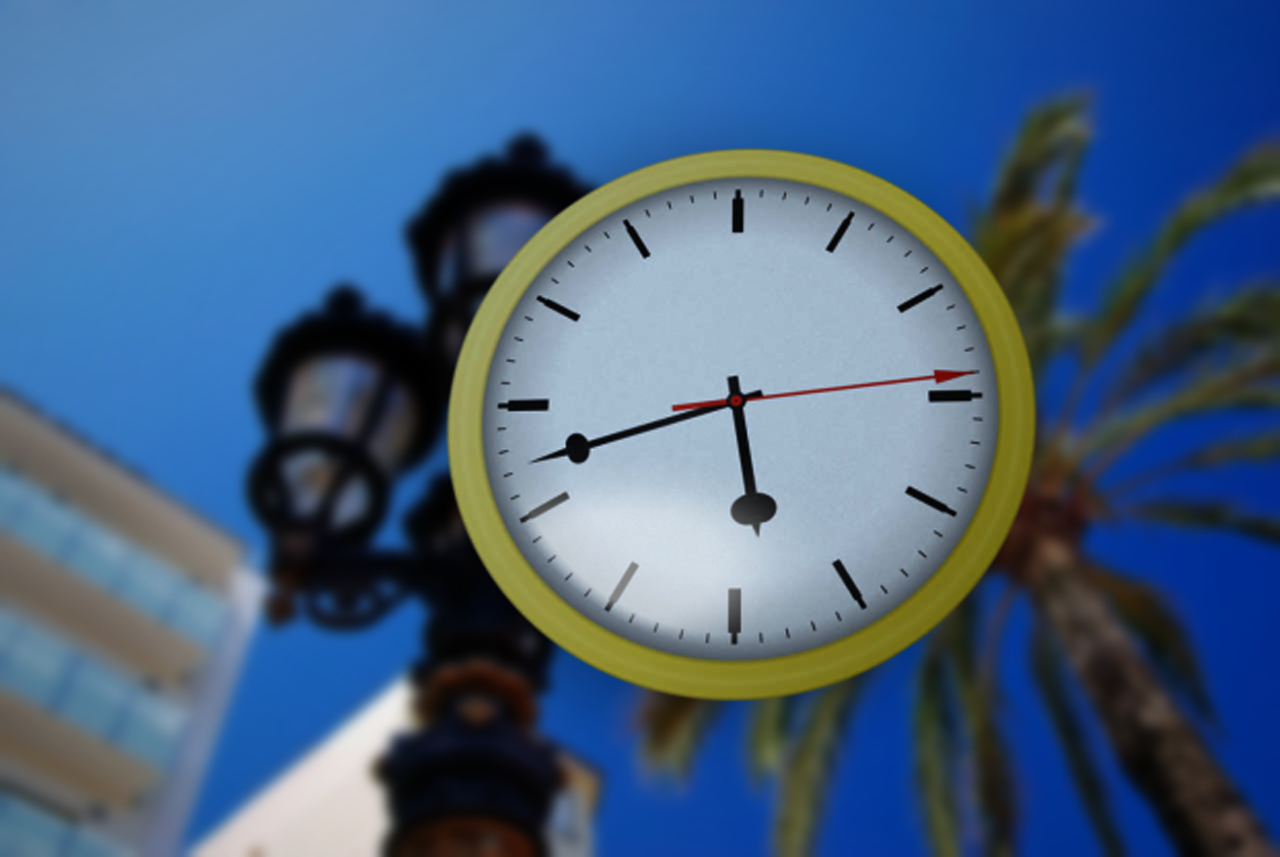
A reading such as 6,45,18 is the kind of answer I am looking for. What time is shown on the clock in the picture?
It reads 5,42,14
